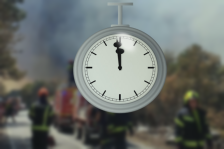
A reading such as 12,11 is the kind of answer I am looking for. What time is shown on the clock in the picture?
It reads 11,59
